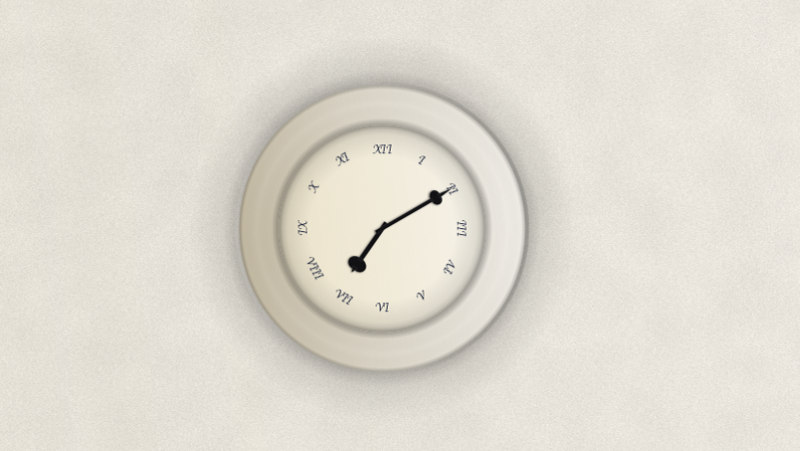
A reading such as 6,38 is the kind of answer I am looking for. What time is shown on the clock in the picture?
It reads 7,10
